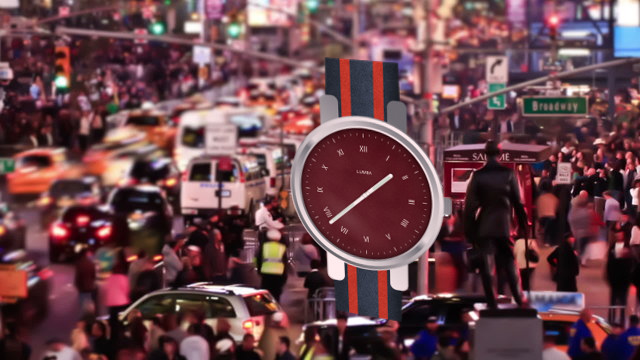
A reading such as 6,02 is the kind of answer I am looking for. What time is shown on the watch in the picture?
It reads 1,38
